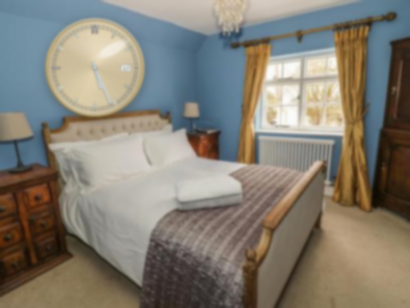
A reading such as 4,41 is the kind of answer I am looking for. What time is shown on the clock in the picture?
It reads 5,26
